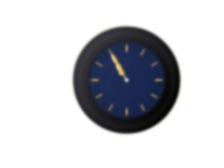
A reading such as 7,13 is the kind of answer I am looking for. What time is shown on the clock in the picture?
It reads 10,55
